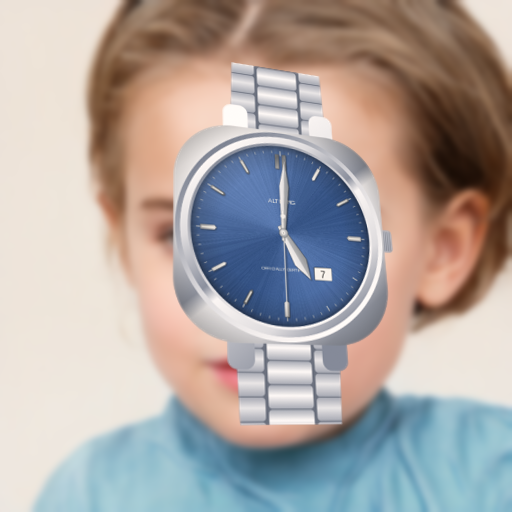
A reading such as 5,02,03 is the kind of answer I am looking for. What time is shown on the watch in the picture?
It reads 5,00,30
